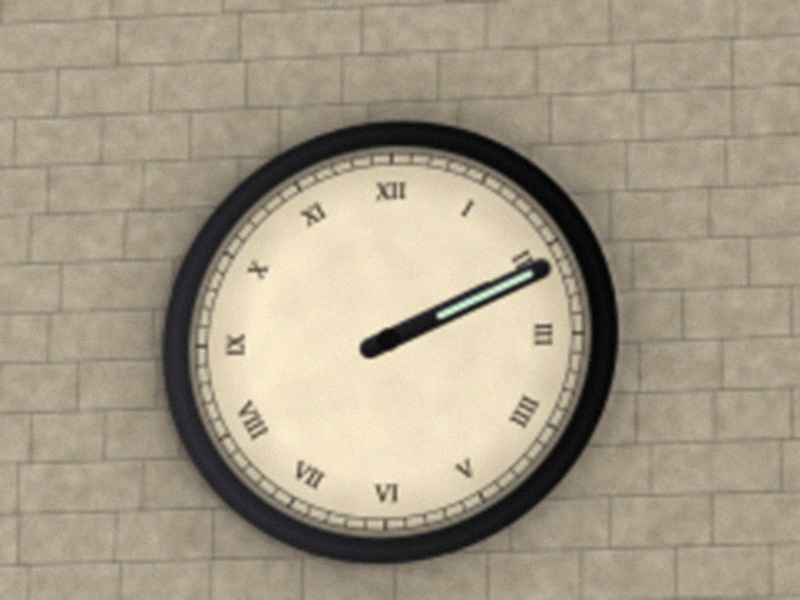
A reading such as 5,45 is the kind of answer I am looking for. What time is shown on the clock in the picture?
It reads 2,11
